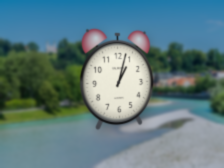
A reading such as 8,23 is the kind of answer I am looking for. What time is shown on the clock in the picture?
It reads 1,03
